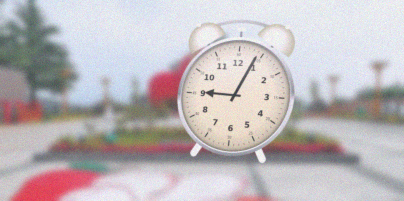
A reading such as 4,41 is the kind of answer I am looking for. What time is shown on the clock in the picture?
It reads 9,04
